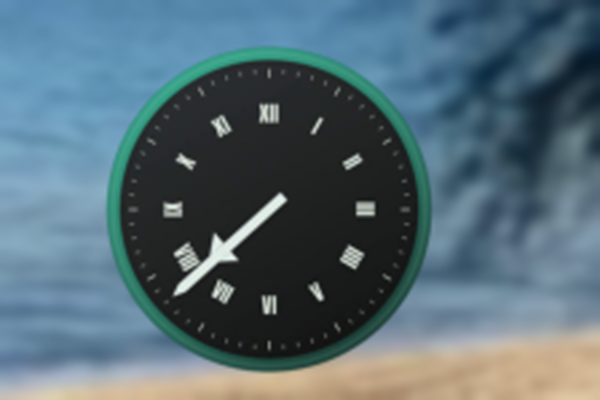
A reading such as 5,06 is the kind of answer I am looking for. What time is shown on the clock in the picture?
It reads 7,38
